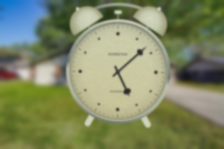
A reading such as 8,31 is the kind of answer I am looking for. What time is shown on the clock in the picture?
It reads 5,08
